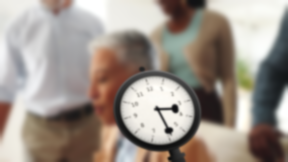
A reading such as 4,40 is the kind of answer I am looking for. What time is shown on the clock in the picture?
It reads 3,29
